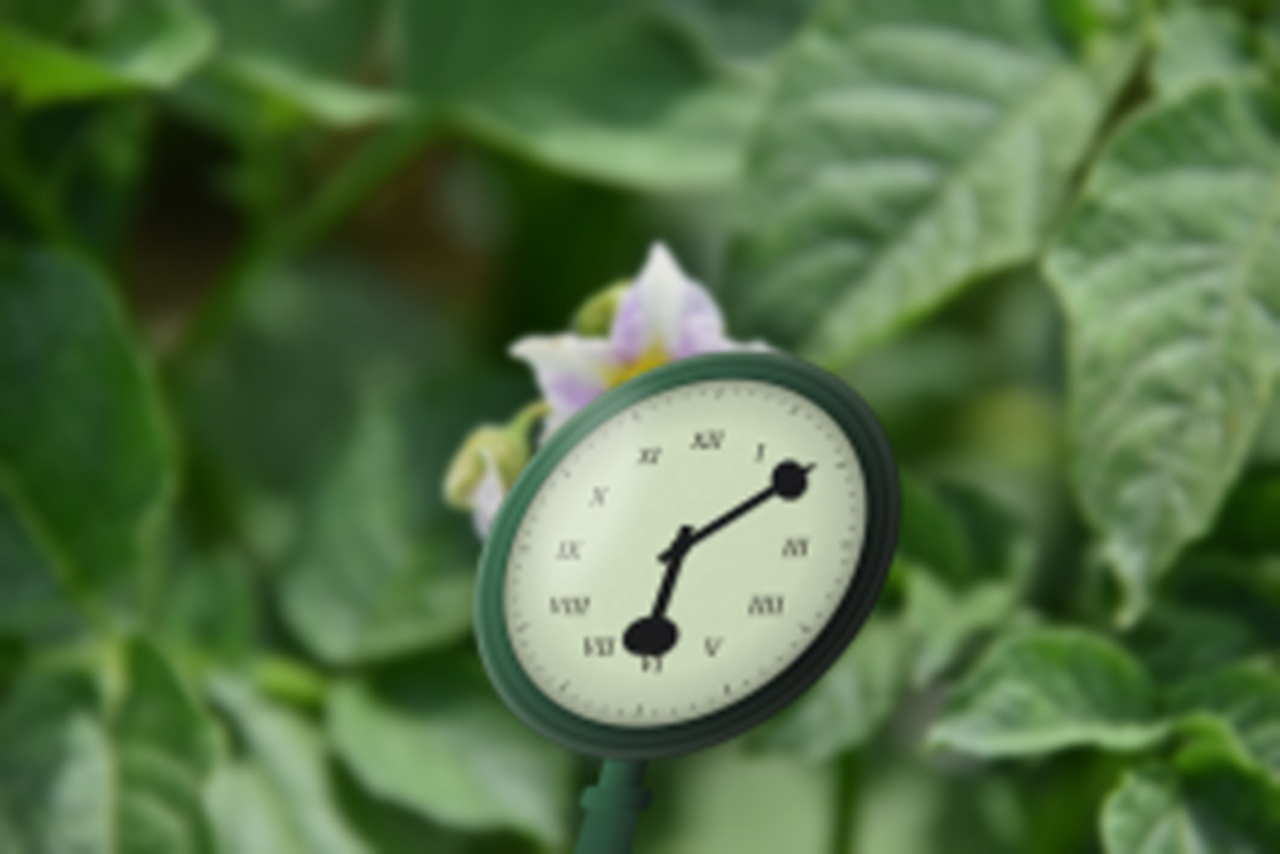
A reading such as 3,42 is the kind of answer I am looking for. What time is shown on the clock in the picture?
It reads 6,09
